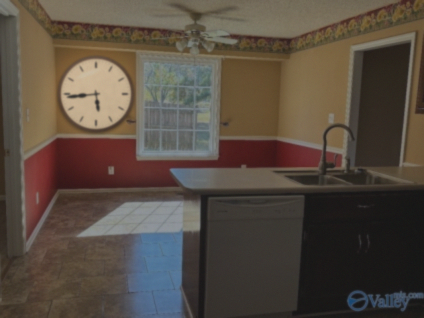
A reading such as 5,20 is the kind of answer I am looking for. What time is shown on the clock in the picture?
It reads 5,44
